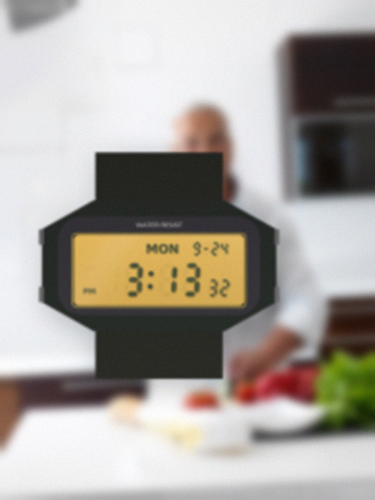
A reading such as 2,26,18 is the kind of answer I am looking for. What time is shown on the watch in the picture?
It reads 3,13,32
